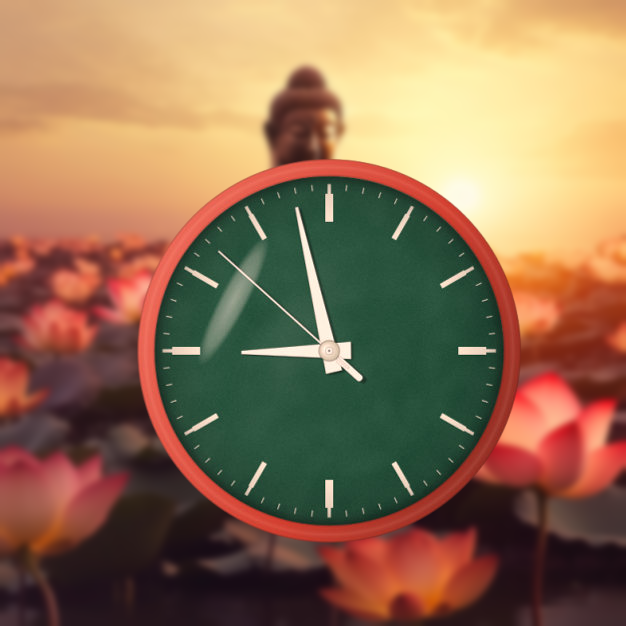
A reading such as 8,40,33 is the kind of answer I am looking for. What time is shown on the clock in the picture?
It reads 8,57,52
